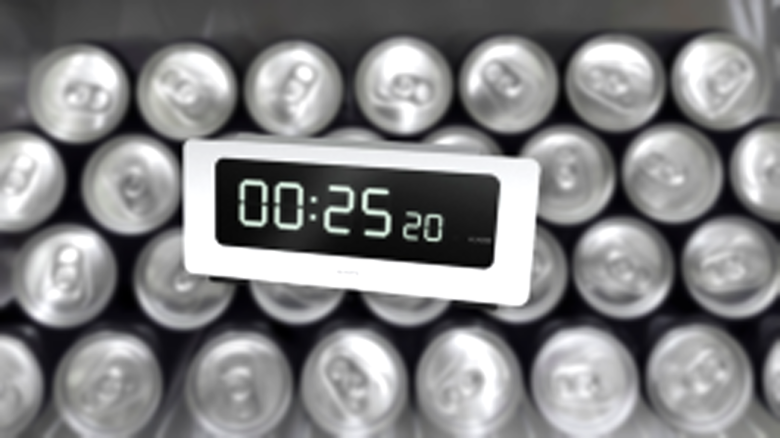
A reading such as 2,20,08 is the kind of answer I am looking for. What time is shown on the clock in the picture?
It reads 0,25,20
